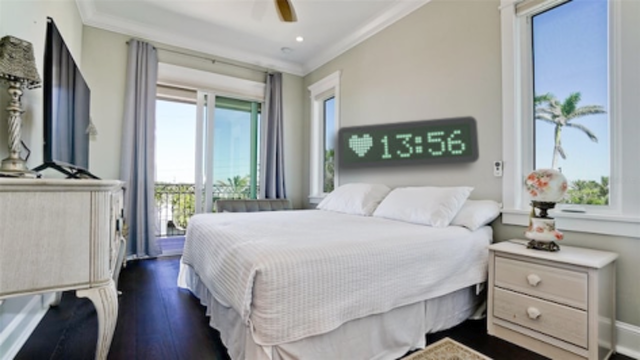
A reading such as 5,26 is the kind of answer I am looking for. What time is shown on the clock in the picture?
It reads 13,56
